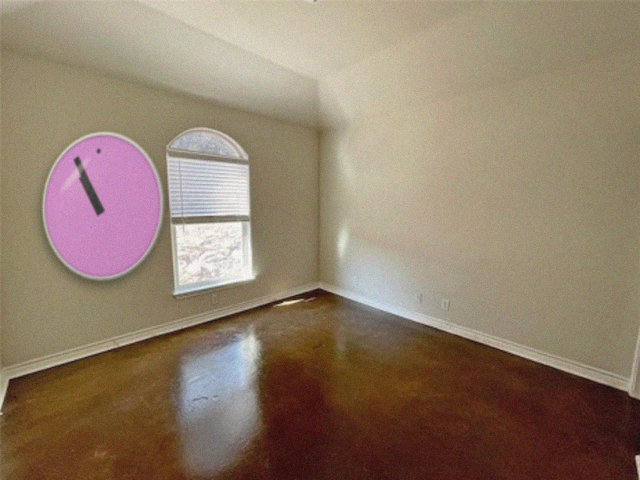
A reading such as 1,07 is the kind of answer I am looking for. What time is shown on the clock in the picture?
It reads 10,55
